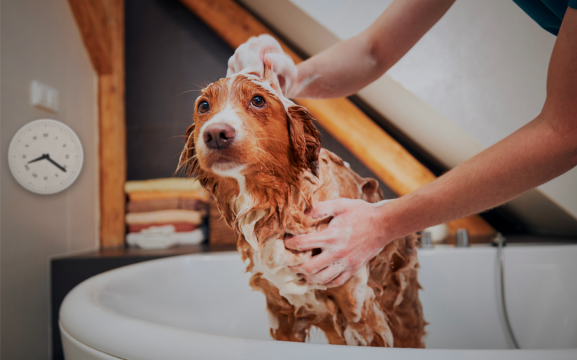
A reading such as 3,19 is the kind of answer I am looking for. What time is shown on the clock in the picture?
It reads 8,21
